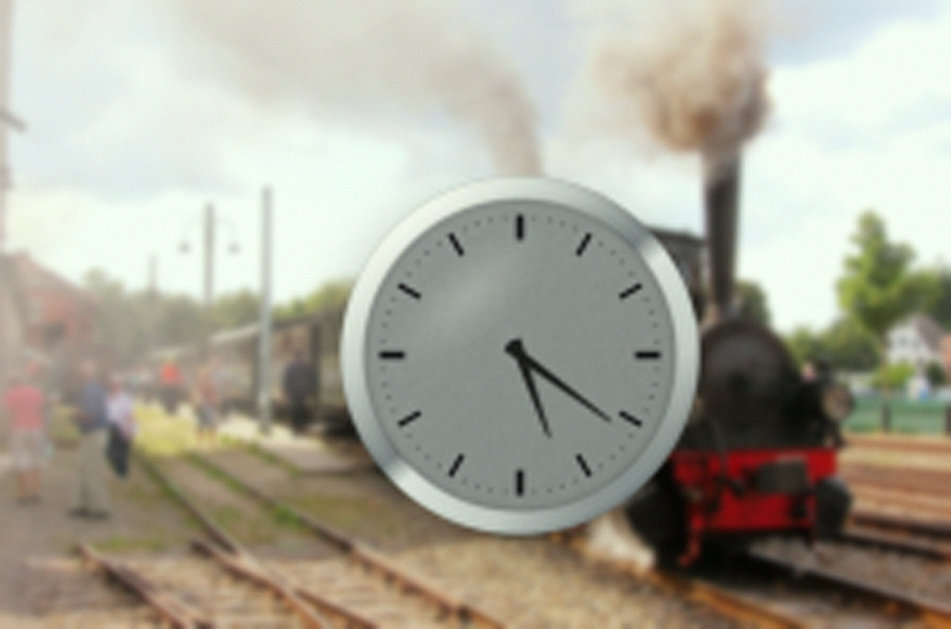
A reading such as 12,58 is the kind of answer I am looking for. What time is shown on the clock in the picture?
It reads 5,21
